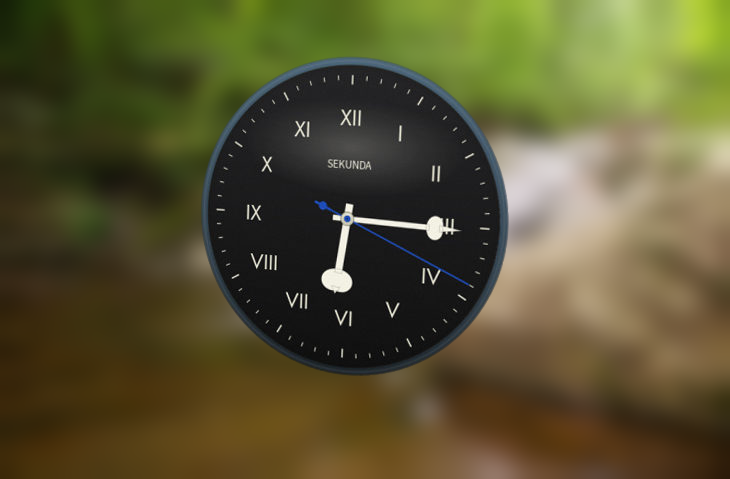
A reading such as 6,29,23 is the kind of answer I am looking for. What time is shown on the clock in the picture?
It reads 6,15,19
